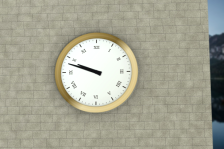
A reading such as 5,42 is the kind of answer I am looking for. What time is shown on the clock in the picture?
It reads 9,48
